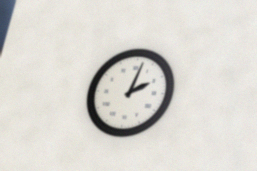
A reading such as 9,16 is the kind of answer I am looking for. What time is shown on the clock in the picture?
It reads 2,02
